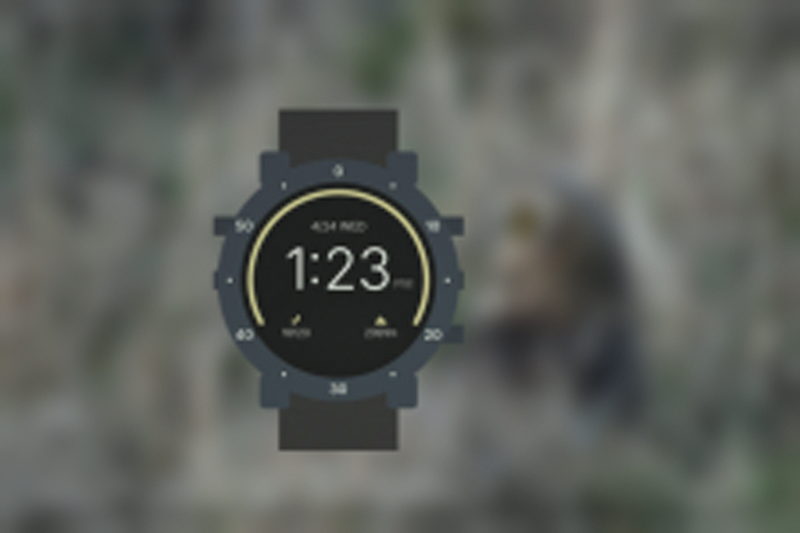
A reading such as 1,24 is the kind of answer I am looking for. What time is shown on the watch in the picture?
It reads 1,23
